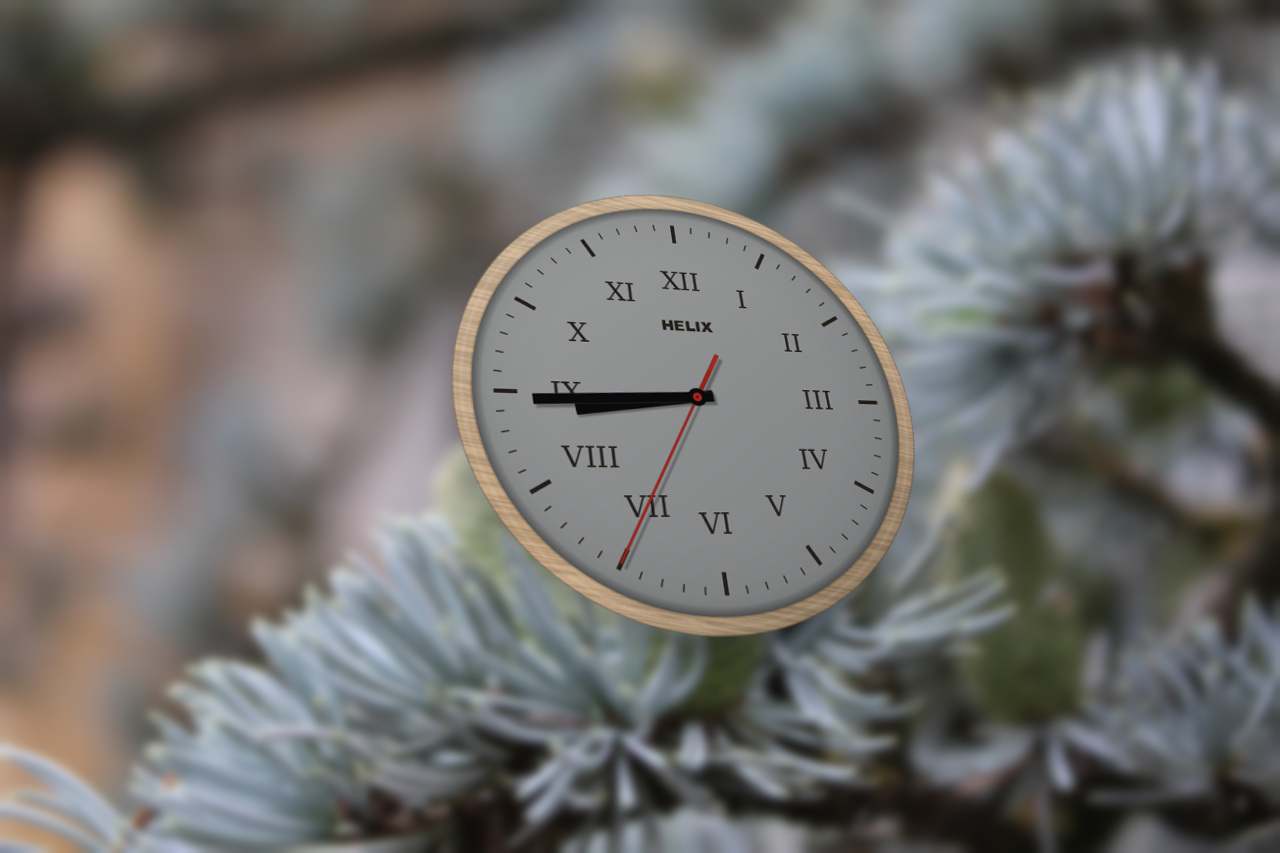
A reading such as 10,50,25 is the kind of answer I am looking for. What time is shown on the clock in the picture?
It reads 8,44,35
